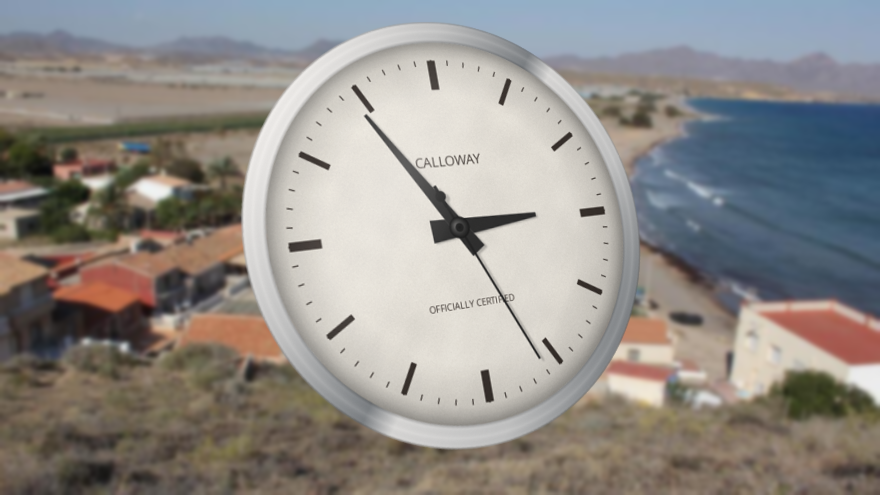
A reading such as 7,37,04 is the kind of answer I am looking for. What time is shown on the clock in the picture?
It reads 2,54,26
